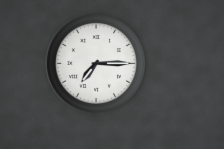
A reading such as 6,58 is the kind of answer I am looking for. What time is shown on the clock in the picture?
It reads 7,15
